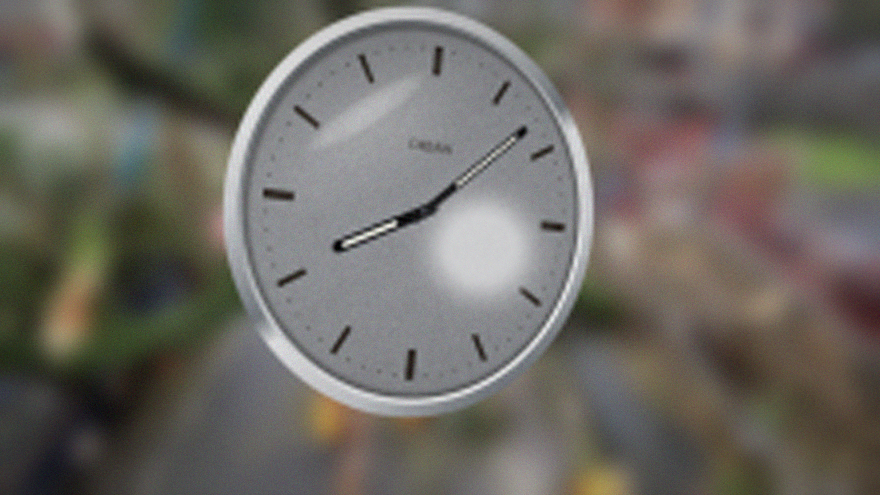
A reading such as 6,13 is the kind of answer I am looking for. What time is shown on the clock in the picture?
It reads 8,08
